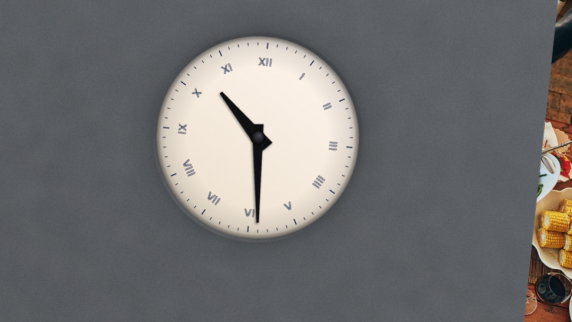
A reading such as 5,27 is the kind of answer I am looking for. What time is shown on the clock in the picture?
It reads 10,29
